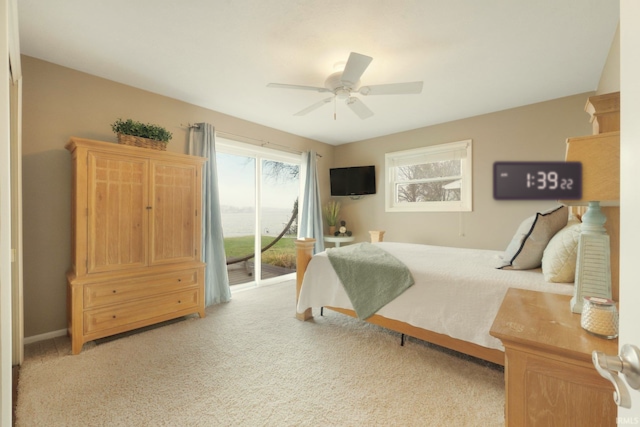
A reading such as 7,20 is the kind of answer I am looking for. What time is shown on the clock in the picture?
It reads 1,39
